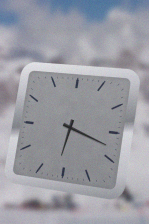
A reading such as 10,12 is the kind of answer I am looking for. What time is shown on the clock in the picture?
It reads 6,18
